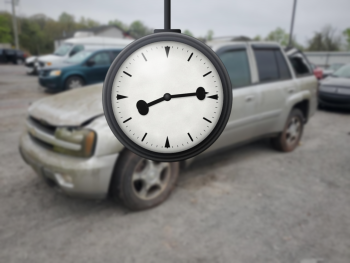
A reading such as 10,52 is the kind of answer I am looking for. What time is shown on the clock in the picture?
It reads 8,14
